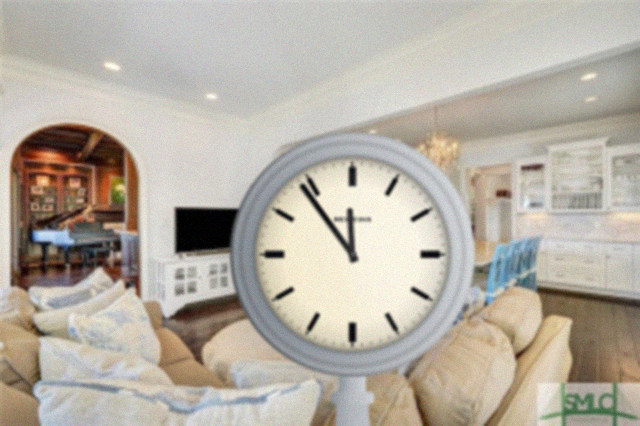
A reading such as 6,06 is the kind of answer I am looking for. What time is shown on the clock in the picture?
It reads 11,54
